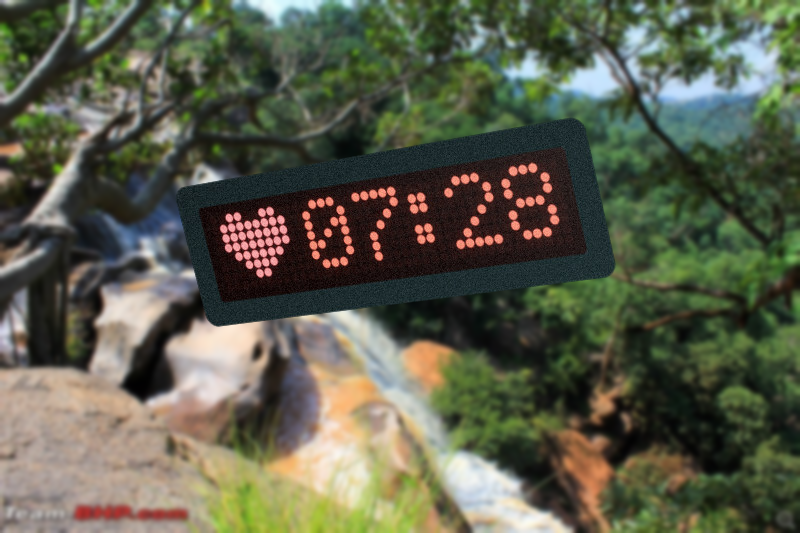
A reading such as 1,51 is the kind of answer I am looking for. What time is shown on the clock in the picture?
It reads 7,28
